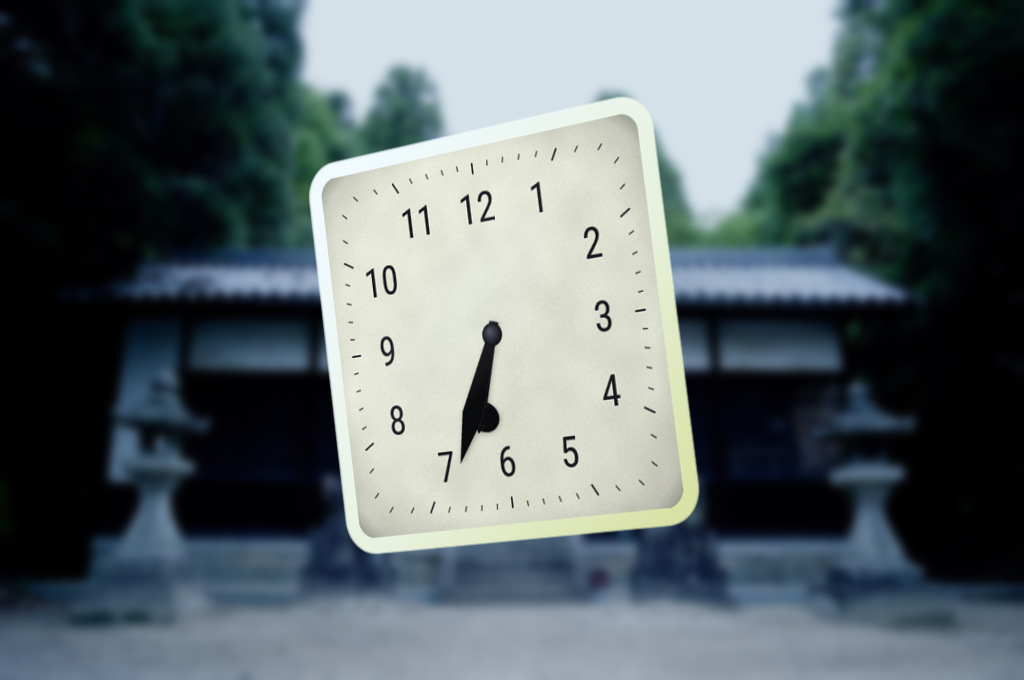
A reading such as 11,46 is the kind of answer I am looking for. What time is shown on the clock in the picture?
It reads 6,34
